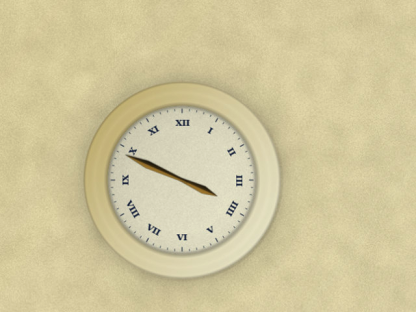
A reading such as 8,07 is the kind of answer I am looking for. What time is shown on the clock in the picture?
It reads 3,49
